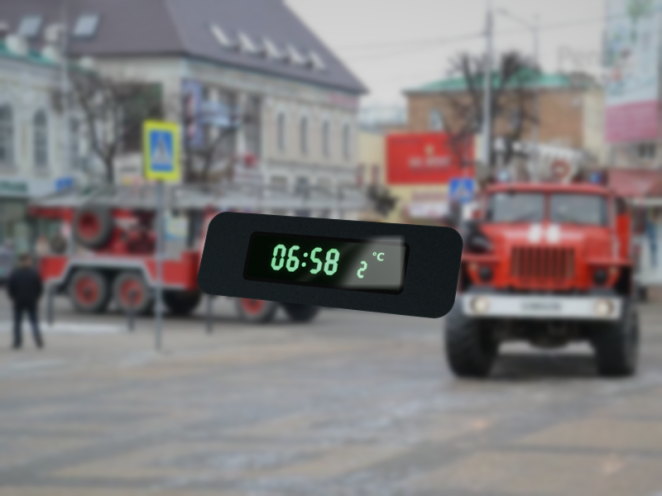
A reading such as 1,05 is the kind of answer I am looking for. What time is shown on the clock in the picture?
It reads 6,58
